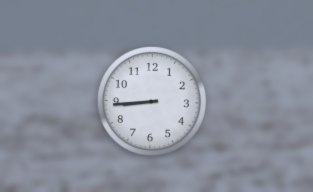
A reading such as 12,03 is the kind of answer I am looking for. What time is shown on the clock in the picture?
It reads 8,44
